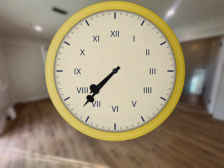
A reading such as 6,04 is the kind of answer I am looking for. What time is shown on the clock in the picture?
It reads 7,37
